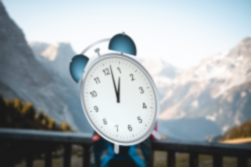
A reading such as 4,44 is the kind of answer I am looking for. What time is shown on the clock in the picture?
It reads 1,02
